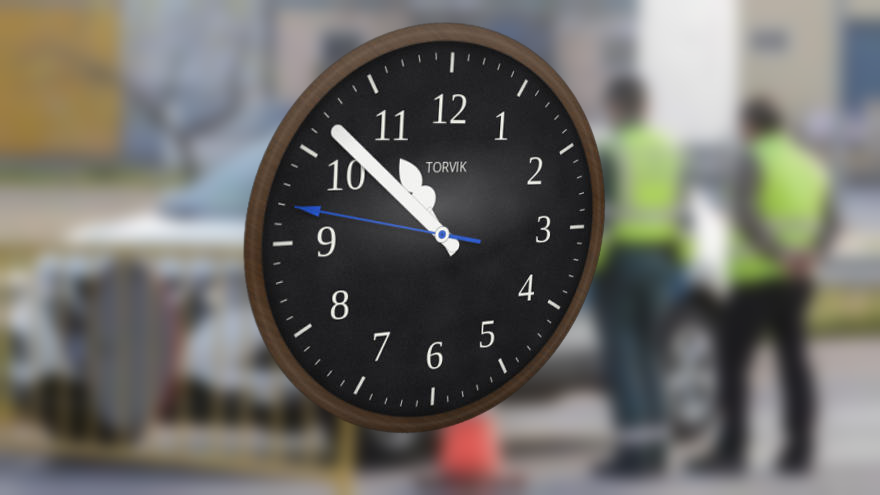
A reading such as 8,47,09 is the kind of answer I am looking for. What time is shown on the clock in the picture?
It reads 10,51,47
